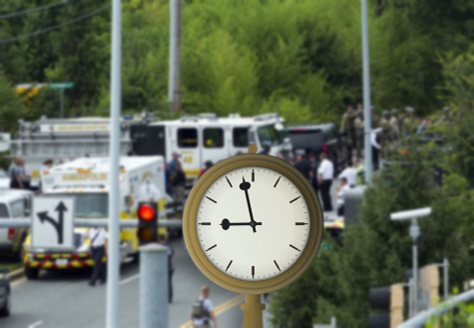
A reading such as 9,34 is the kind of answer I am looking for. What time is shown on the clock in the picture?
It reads 8,58
